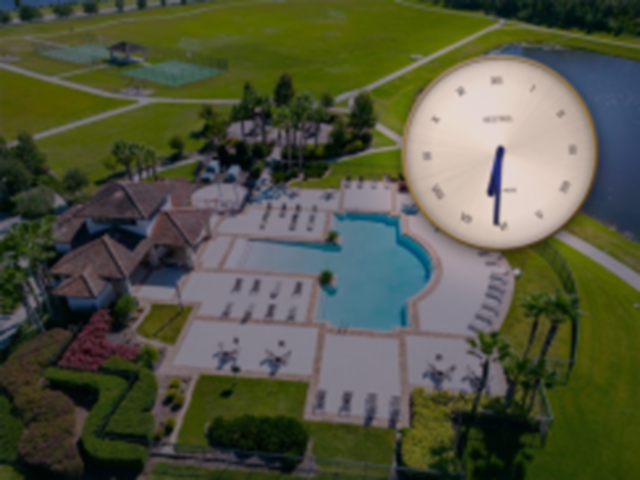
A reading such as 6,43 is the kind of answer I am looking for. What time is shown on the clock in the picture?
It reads 6,31
